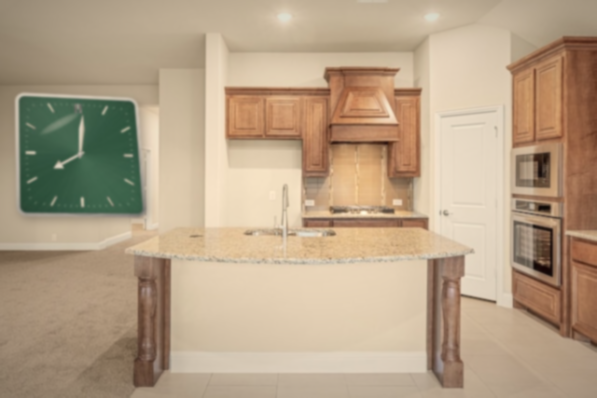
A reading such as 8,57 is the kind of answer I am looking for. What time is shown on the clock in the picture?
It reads 8,01
